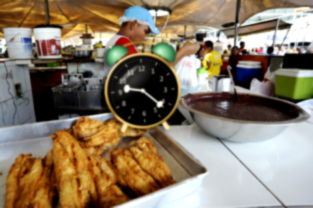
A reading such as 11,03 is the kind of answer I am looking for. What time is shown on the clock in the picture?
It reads 9,22
